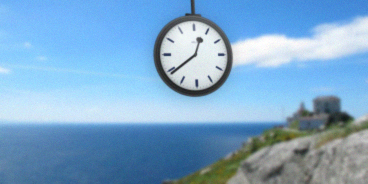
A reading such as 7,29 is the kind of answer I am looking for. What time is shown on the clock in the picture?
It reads 12,39
